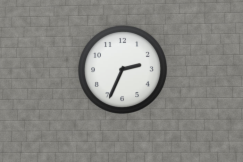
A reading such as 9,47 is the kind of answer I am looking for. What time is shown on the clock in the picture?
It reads 2,34
